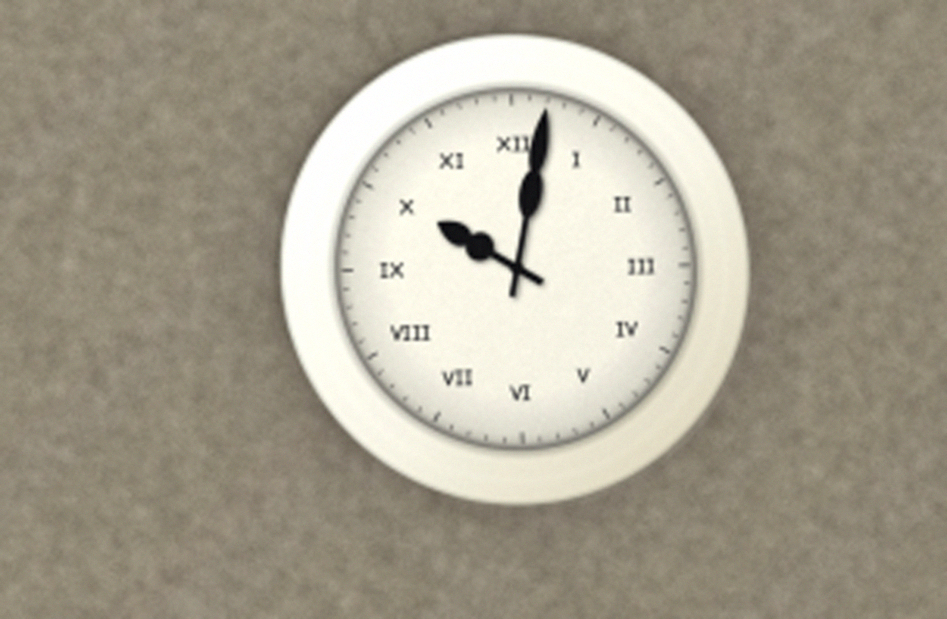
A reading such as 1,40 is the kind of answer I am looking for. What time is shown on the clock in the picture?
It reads 10,02
